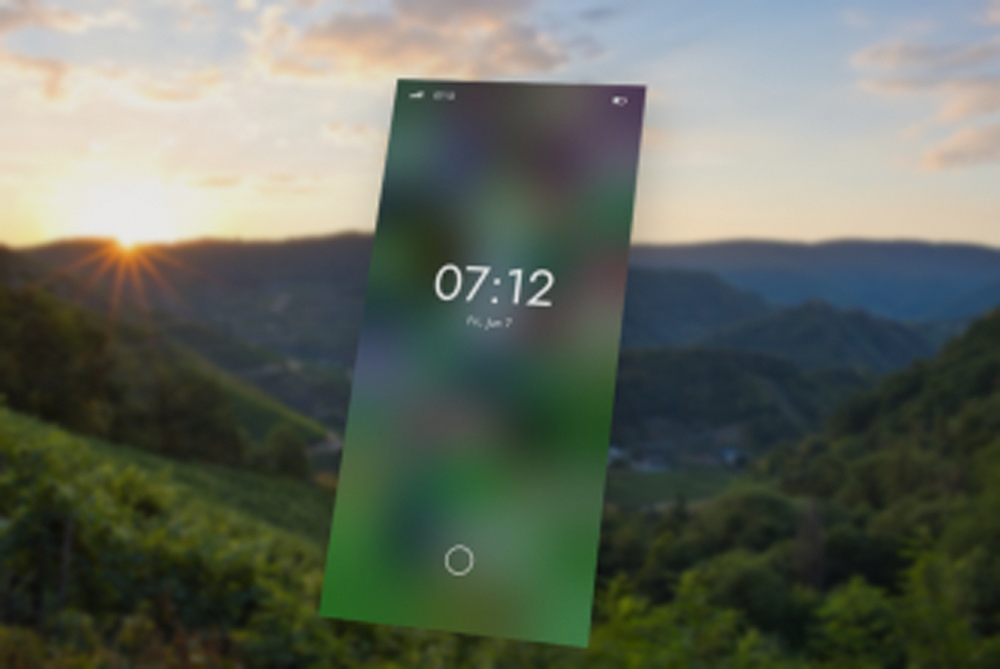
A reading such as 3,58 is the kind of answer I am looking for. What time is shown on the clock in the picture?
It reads 7,12
